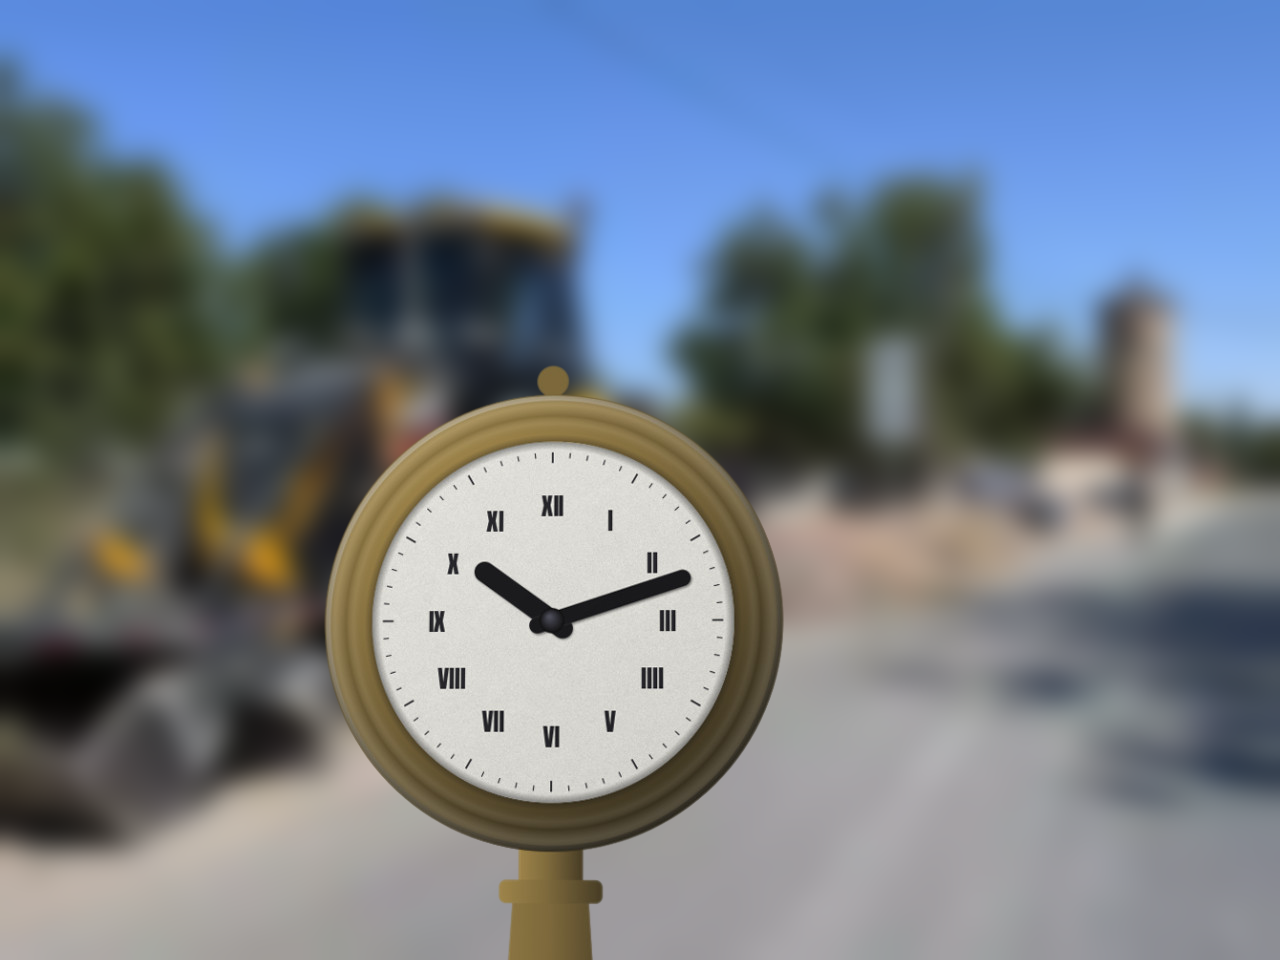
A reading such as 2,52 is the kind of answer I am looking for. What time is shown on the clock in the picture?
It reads 10,12
